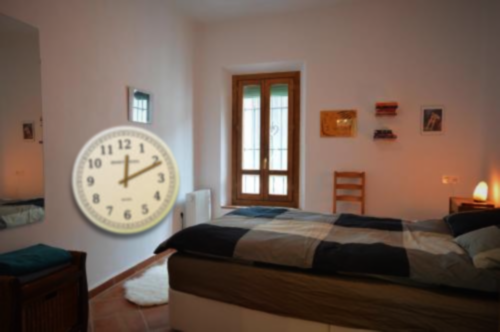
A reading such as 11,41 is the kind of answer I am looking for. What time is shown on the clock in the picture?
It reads 12,11
